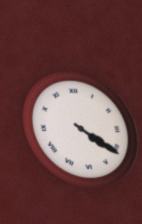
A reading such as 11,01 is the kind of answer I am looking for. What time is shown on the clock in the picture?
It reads 4,21
